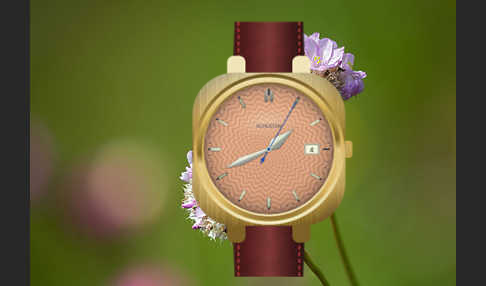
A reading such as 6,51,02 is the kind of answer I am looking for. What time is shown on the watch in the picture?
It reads 1,41,05
